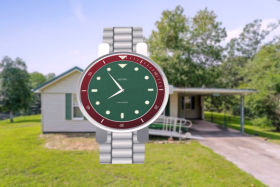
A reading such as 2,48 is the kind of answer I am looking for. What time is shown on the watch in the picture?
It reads 7,54
